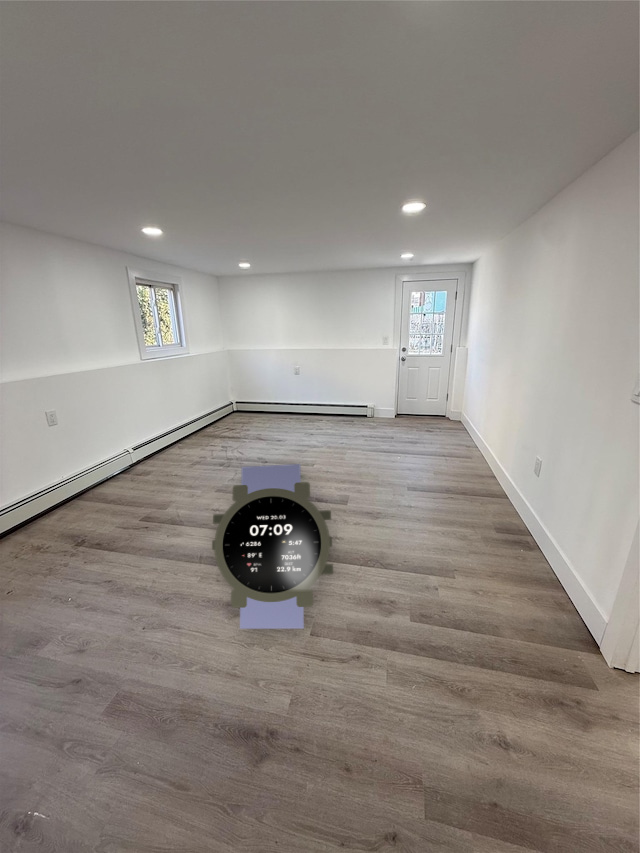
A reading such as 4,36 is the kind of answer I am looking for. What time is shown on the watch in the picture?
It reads 7,09
